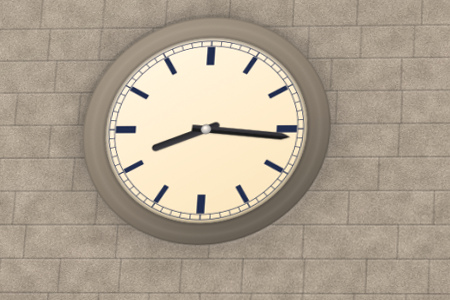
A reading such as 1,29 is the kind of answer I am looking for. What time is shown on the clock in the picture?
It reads 8,16
